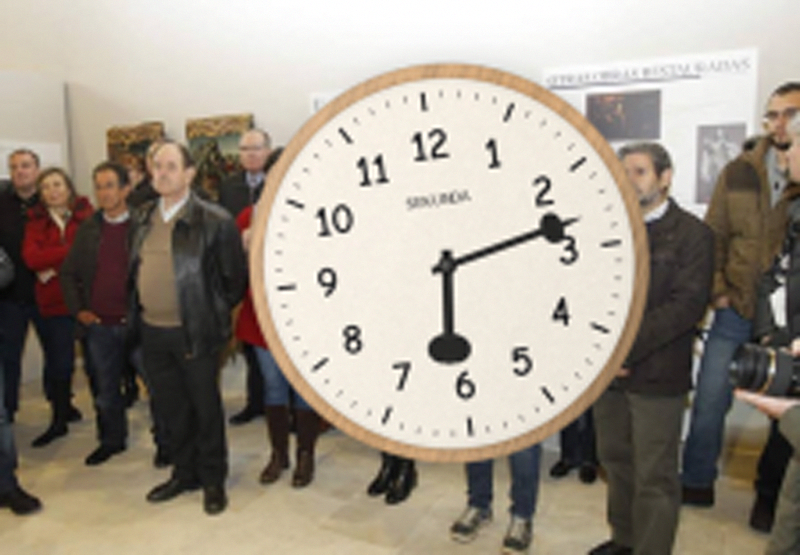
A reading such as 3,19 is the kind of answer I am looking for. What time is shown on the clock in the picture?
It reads 6,13
